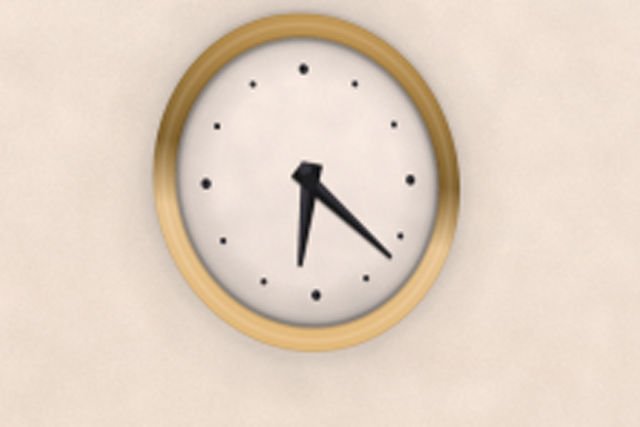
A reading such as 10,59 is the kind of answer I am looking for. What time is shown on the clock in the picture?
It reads 6,22
